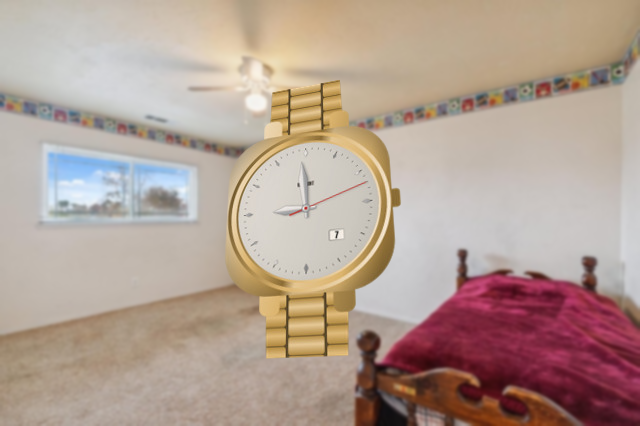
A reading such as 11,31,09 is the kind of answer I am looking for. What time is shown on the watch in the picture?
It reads 8,59,12
